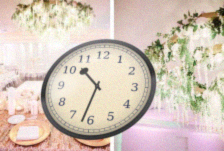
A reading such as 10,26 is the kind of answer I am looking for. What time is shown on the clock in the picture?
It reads 10,32
